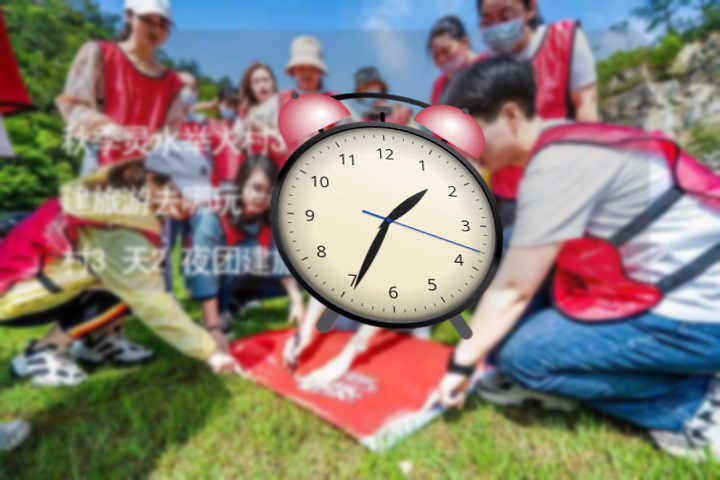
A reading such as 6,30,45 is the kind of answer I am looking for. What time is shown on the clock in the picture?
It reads 1,34,18
